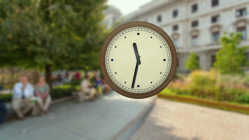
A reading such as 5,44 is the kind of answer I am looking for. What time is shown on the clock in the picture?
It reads 11,32
